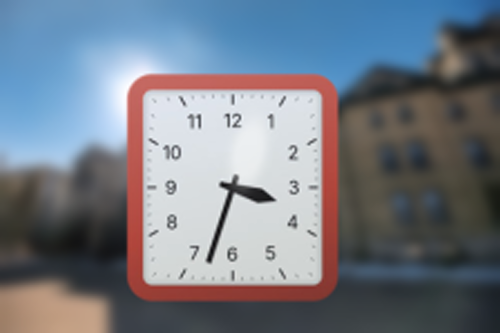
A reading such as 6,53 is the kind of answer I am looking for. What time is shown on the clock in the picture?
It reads 3,33
